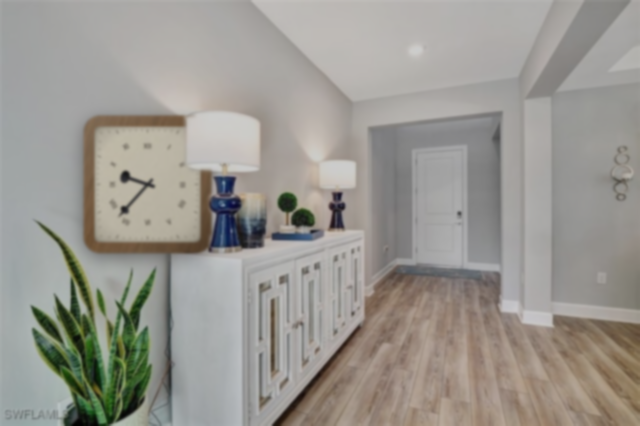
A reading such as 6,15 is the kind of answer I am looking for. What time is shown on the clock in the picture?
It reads 9,37
